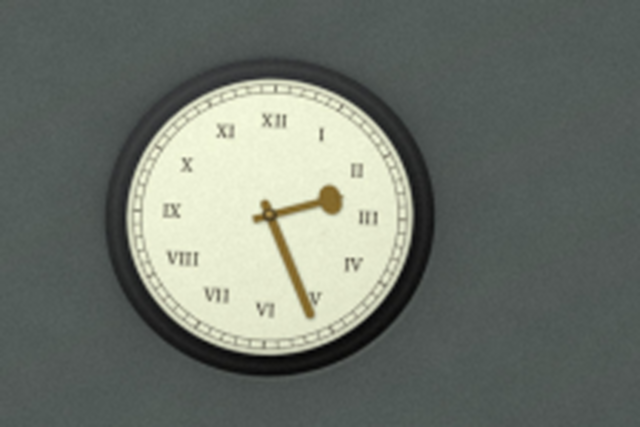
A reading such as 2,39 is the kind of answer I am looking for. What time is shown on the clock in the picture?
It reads 2,26
